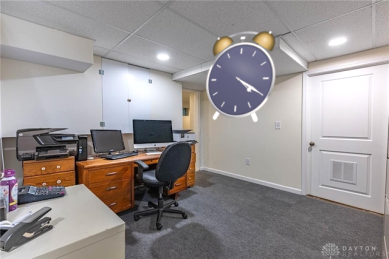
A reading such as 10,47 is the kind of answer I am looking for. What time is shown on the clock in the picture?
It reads 4,20
